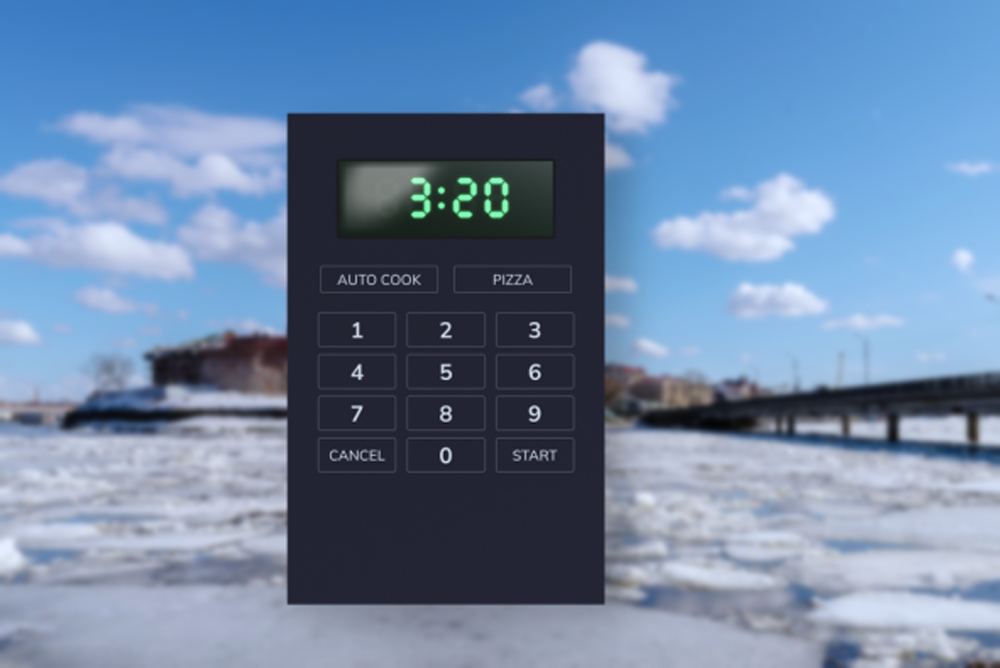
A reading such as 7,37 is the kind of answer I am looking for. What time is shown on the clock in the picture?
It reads 3,20
